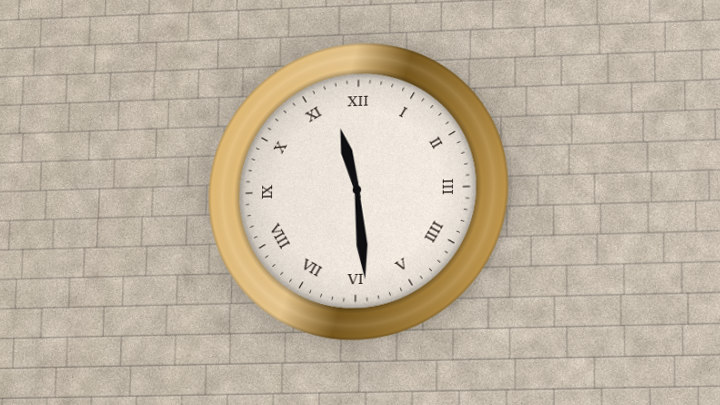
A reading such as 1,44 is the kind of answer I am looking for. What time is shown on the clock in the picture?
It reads 11,29
